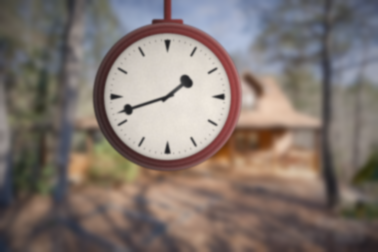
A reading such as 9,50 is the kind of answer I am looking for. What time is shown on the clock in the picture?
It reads 1,42
